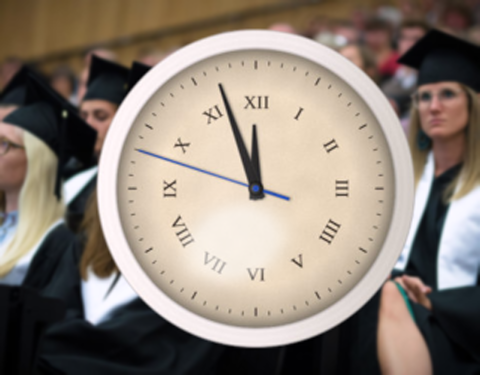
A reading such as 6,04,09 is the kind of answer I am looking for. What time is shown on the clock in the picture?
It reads 11,56,48
